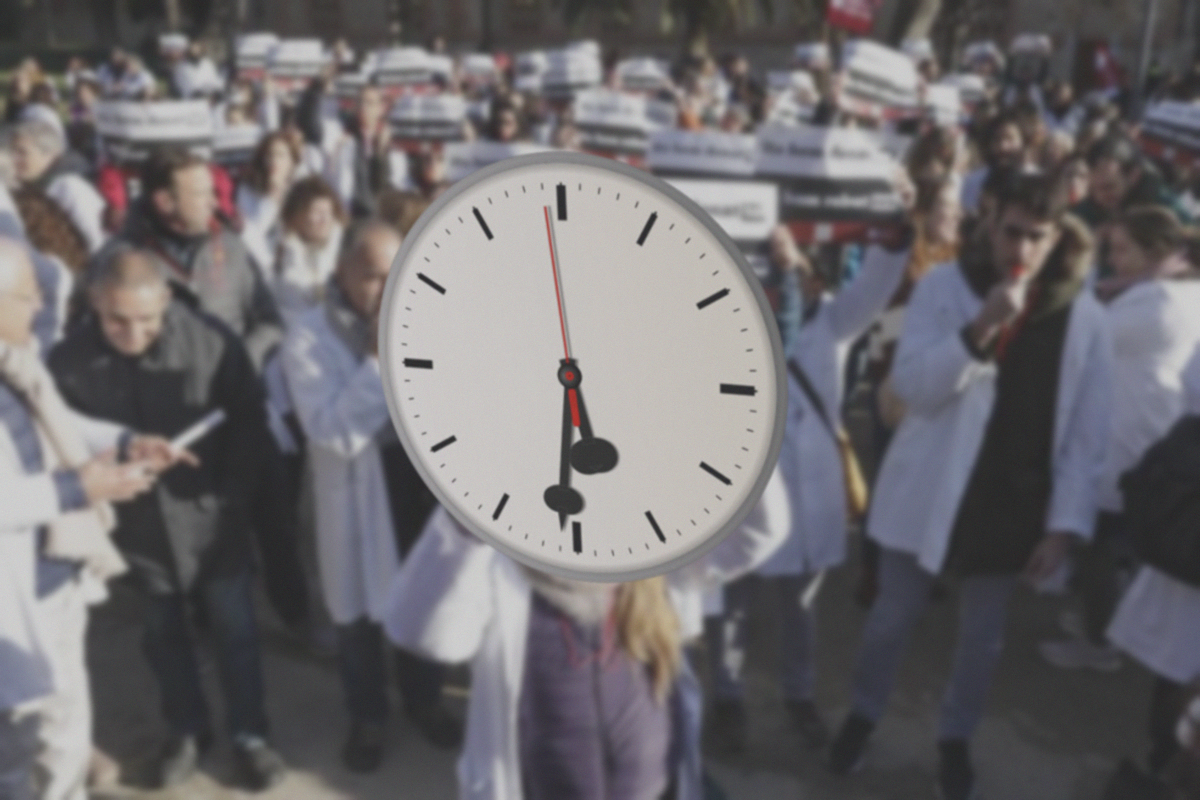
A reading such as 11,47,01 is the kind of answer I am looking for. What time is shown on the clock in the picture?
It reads 5,30,59
